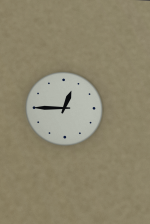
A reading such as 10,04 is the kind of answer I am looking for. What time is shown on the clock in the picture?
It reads 12,45
